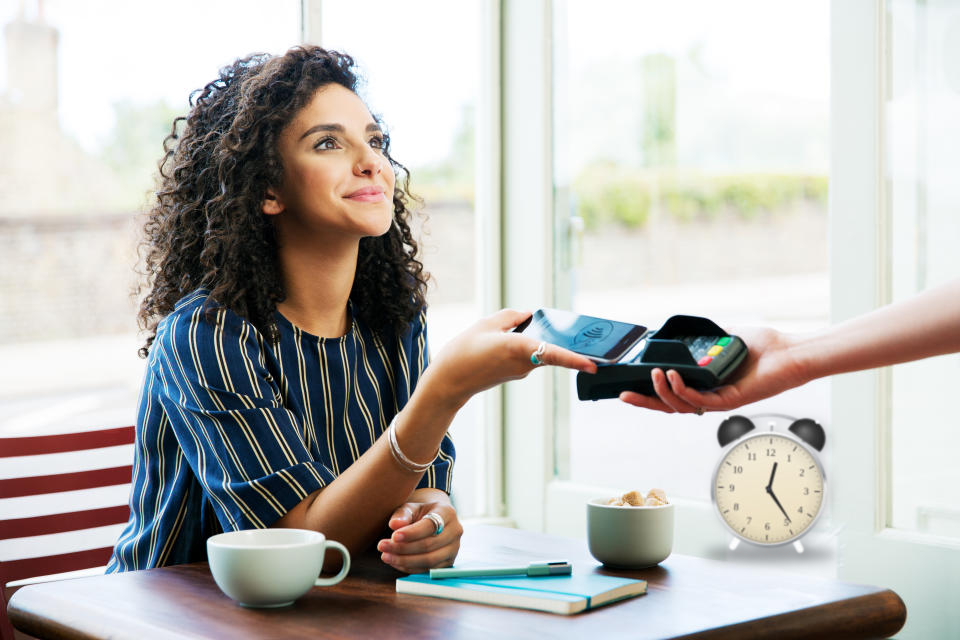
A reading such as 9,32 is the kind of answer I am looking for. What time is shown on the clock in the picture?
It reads 12,24
